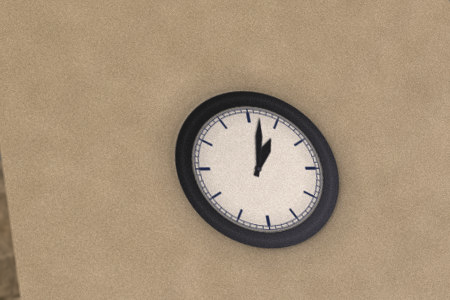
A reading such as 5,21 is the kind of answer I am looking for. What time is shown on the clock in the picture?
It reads 1,02
